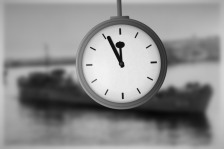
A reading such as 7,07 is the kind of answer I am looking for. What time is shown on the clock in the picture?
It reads 11,56
